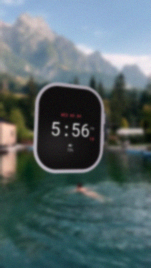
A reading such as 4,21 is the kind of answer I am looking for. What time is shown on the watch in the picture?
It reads 5,56
